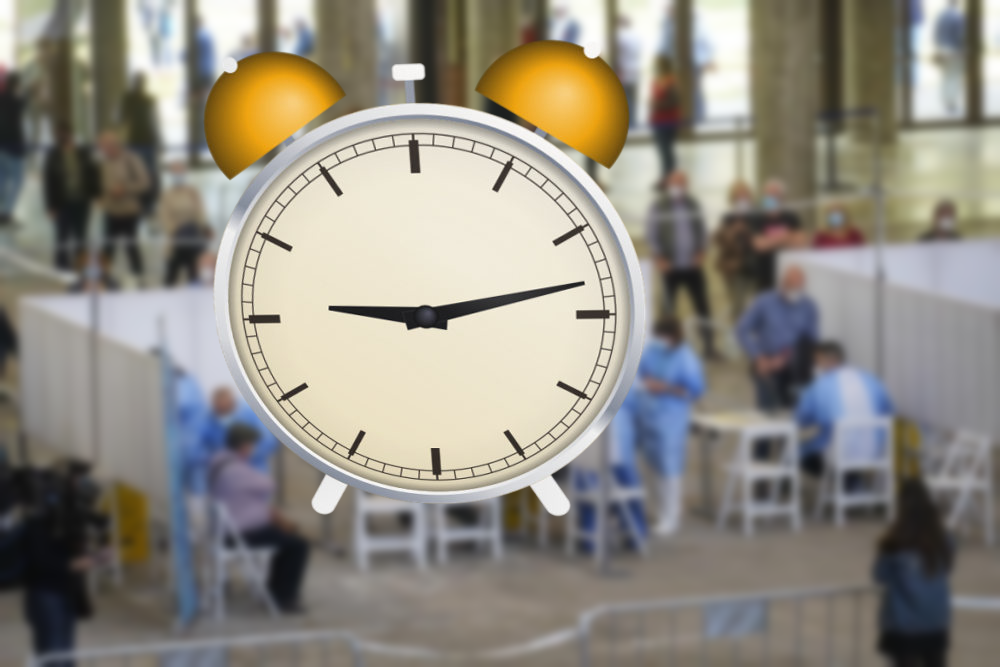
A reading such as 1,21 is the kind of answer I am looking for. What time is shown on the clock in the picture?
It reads 9,13
